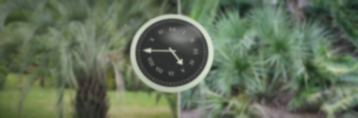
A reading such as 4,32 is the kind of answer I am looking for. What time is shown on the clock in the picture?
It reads 4,45
